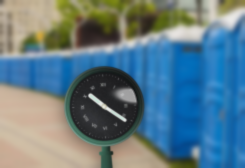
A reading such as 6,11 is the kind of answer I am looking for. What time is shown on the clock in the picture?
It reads 10,21
